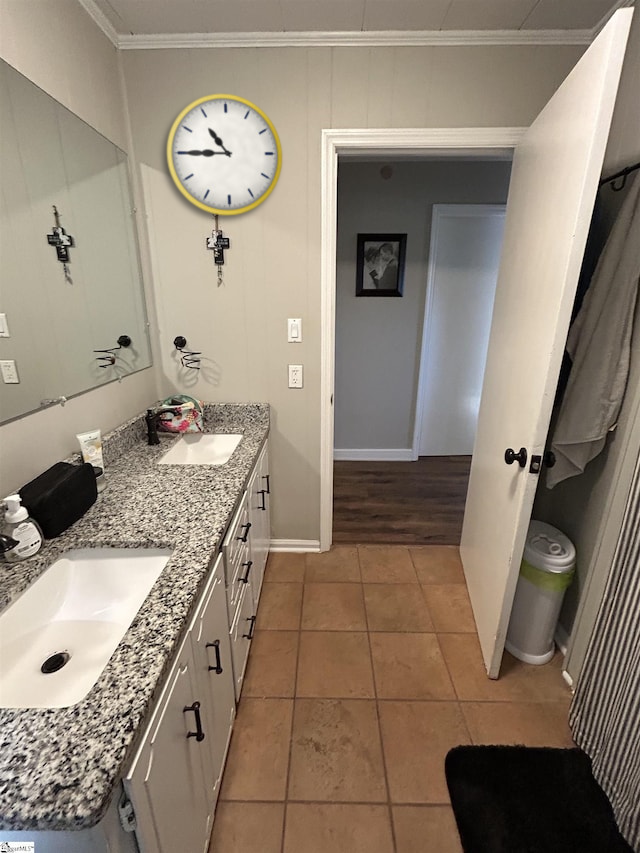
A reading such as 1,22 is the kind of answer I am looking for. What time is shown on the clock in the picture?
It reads 10,45
